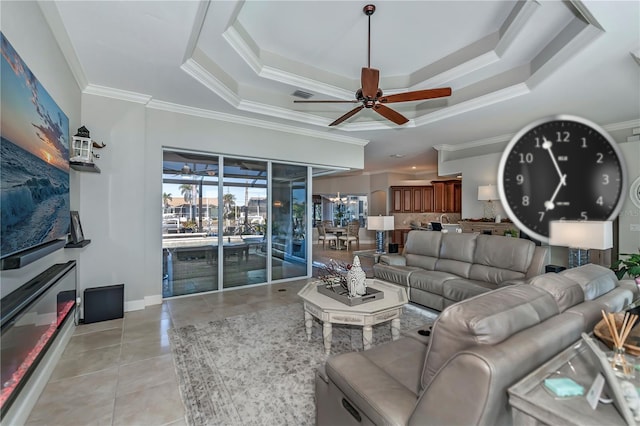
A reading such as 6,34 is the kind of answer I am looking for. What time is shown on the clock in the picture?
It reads 6,56
